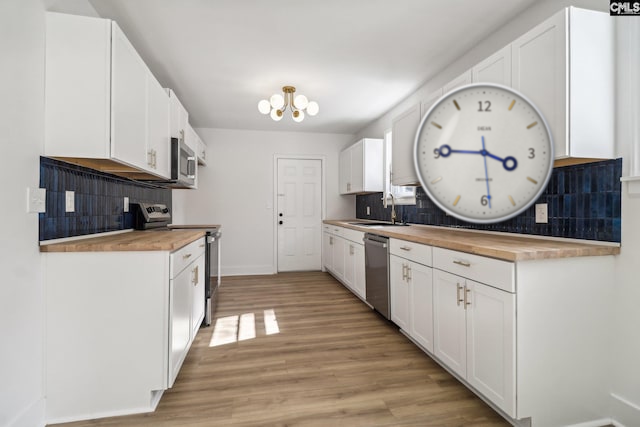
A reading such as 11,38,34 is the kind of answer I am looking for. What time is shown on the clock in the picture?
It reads 3,45,29
